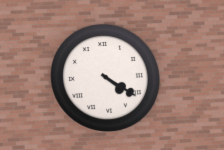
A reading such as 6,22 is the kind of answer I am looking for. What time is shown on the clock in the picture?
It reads 4,21
